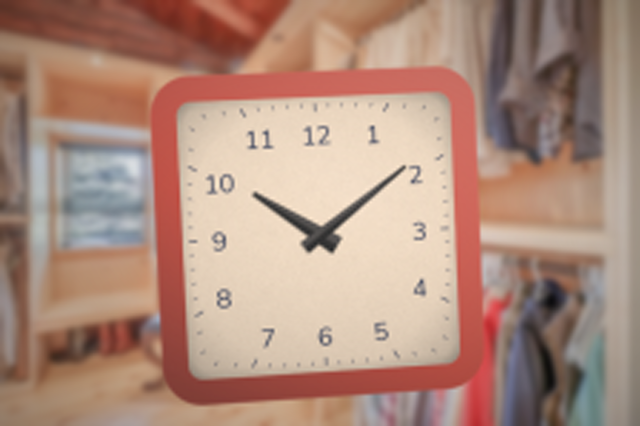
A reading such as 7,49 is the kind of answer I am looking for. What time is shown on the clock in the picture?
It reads 10,09
